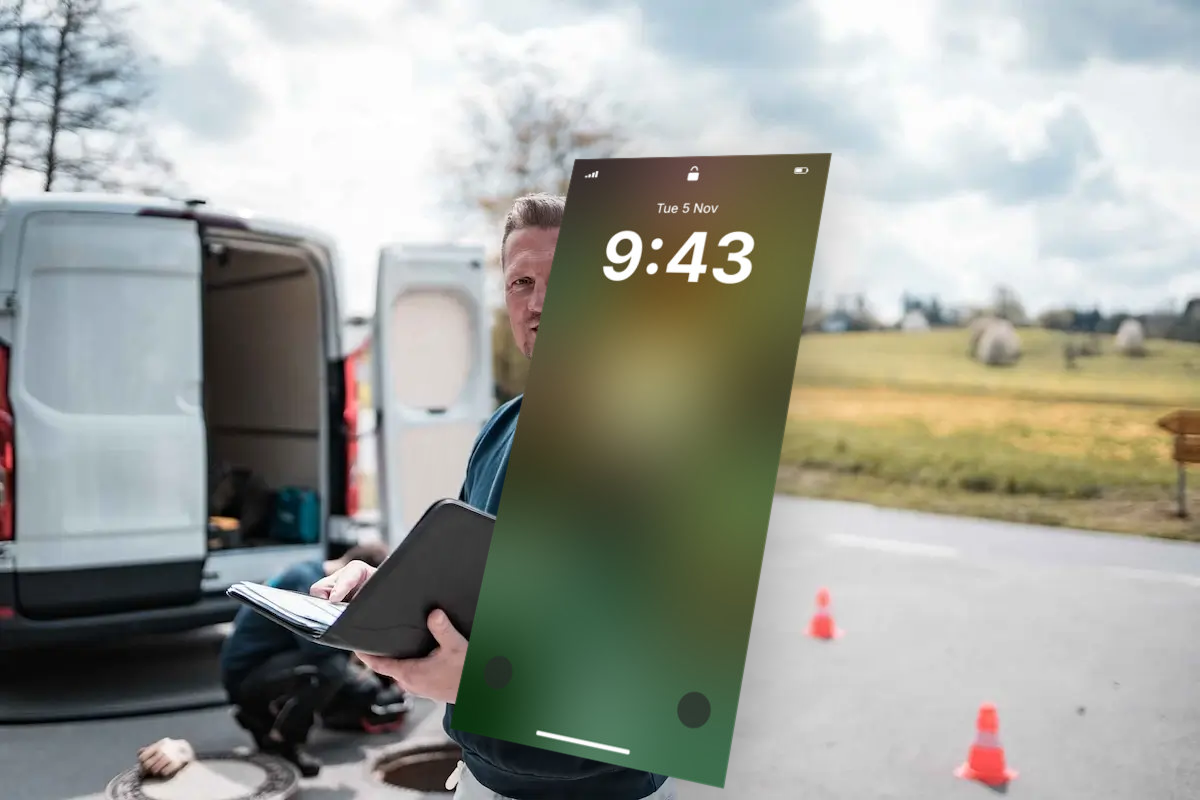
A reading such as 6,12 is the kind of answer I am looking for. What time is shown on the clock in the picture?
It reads 9,43
